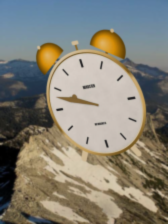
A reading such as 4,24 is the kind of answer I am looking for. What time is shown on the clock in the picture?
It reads 9,48
